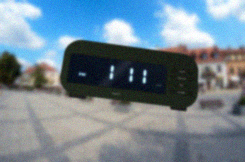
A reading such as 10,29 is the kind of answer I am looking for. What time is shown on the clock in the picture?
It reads 1,11
